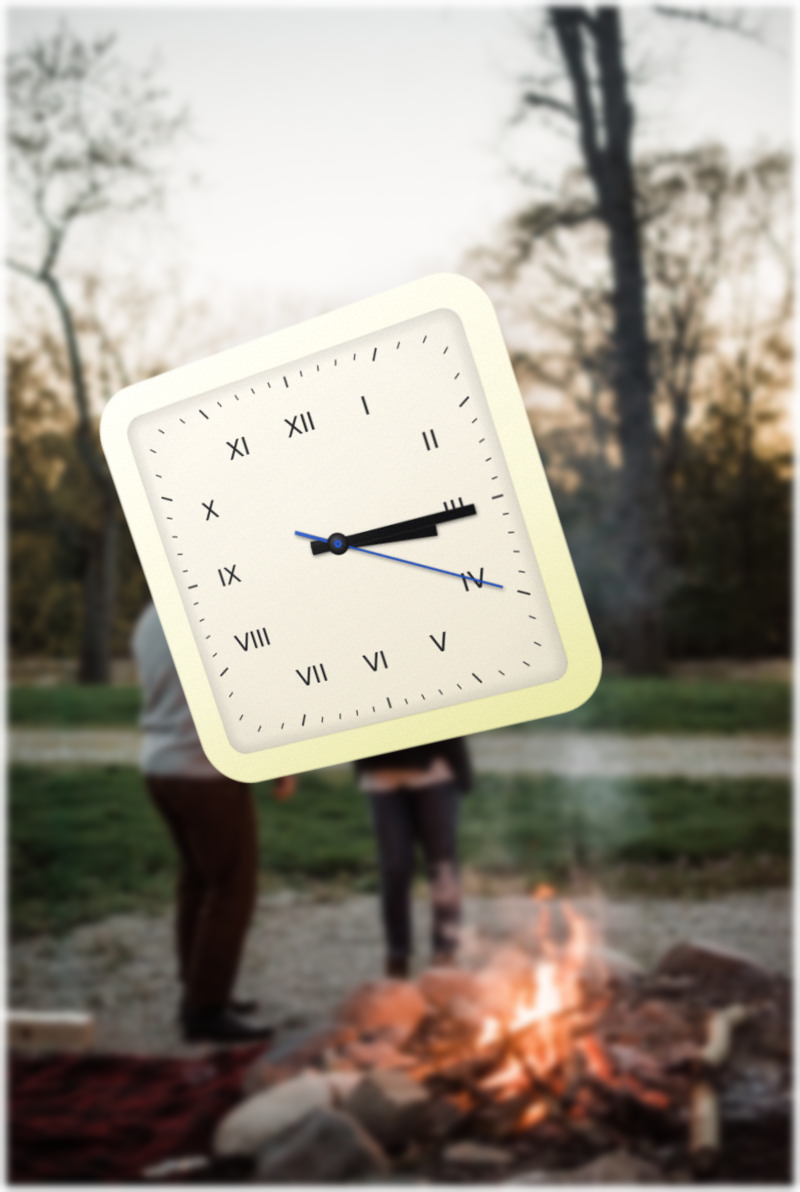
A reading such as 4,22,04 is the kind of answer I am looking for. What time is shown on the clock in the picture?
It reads 3,15,20
